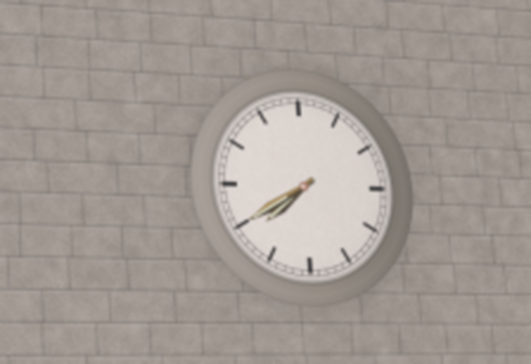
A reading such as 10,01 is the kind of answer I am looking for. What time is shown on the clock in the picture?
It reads 7,40
